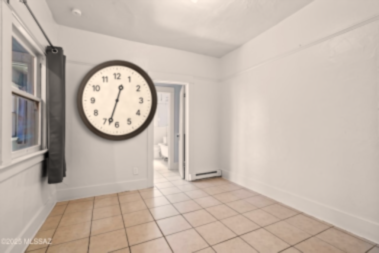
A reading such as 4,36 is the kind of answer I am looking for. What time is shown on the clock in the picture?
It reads 12,33
